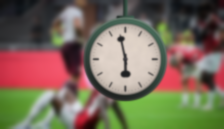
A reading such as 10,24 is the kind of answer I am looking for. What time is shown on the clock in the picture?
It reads 5,58
